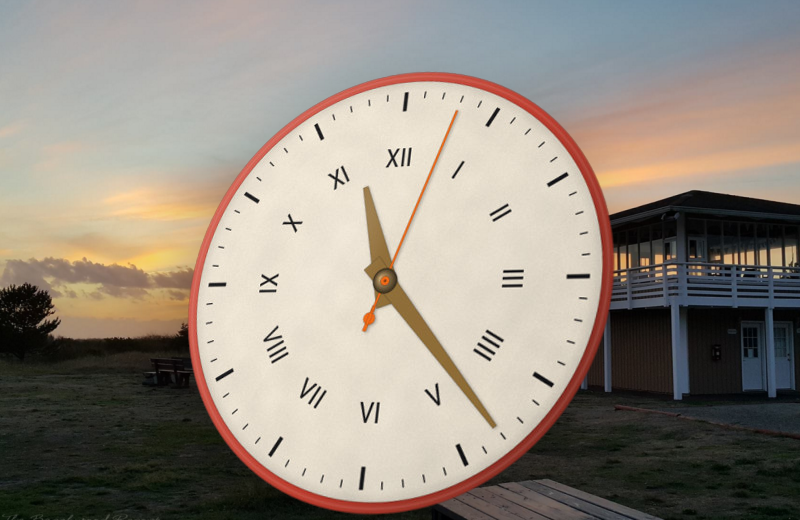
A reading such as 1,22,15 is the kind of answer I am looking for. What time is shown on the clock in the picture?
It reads 11,23,03
